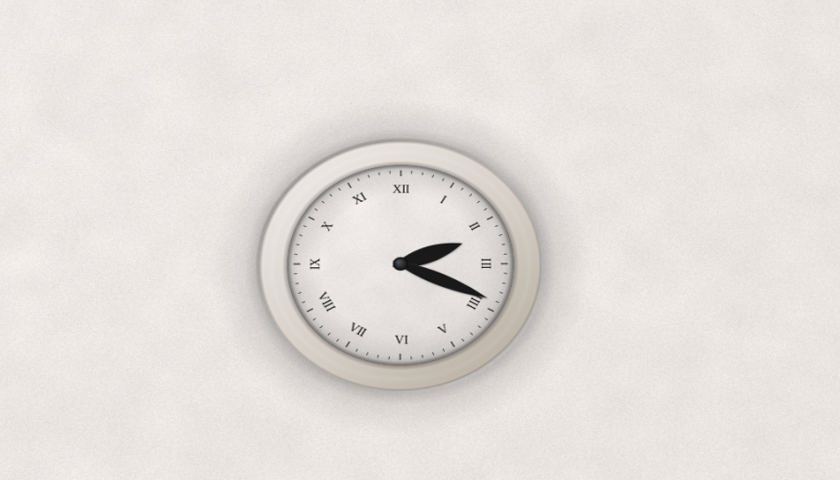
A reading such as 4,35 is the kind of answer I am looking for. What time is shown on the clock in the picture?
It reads 2,19
